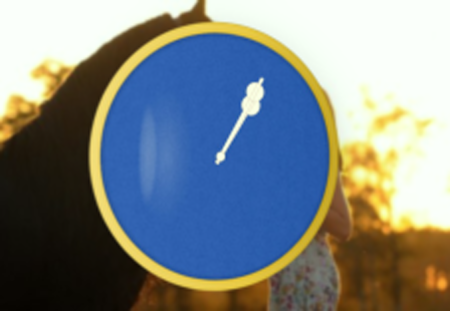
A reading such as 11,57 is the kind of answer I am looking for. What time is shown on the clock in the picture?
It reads 1,05
